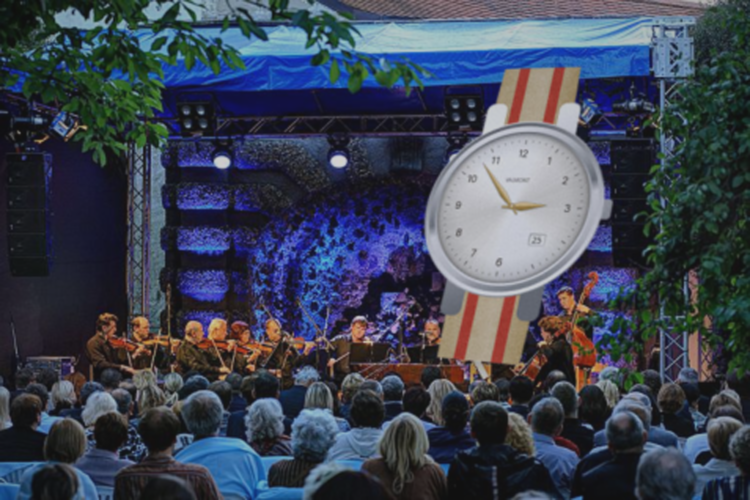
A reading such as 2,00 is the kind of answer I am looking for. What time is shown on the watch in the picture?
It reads 2,53
